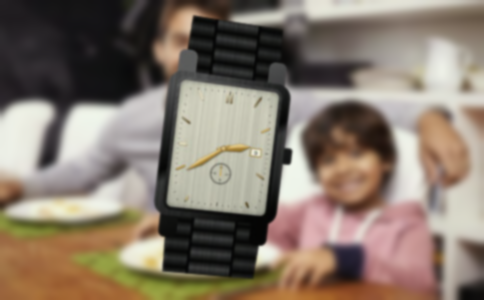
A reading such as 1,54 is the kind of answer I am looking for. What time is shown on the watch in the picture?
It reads 2,39
